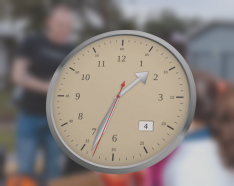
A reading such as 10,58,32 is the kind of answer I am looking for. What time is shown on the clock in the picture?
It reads 1,33,33
